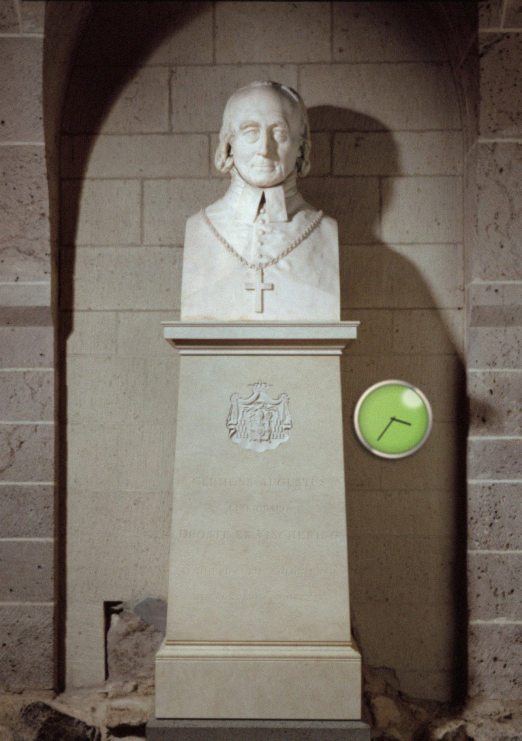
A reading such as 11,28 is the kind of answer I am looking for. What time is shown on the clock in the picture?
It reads 3,36
